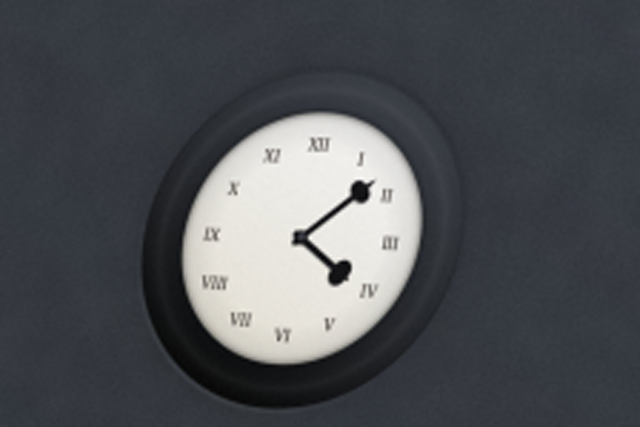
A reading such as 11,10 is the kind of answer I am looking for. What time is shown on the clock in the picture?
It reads 4,08
